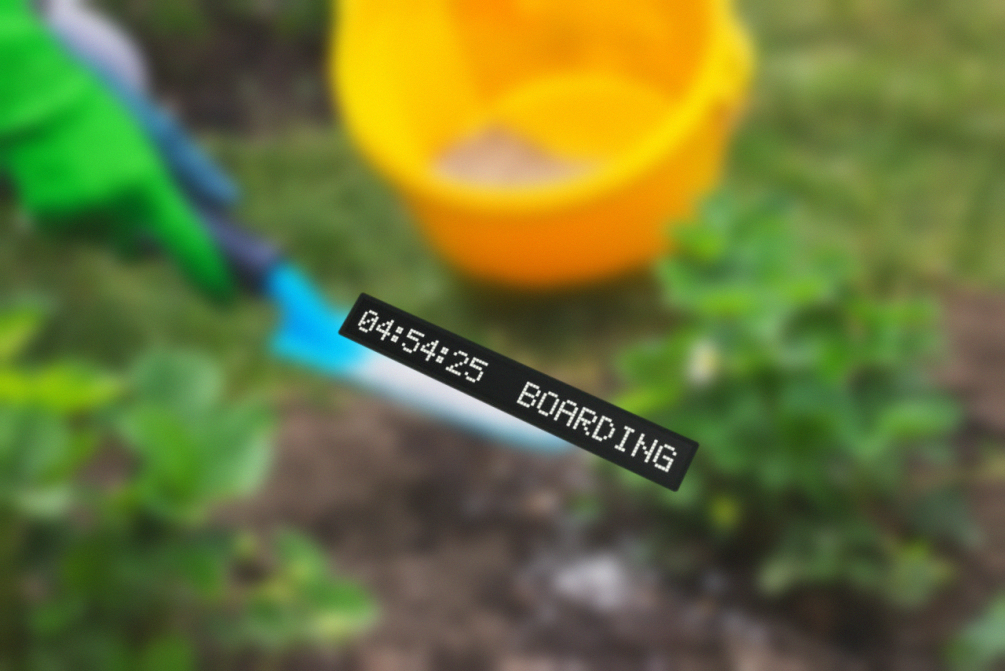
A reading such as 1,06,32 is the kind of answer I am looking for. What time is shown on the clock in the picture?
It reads 4,54,25
